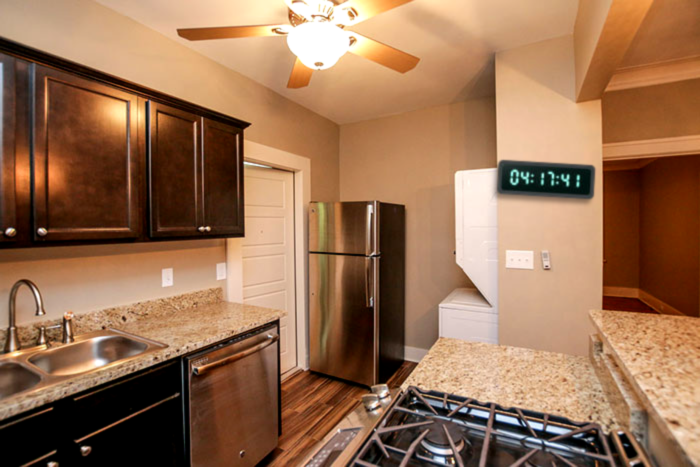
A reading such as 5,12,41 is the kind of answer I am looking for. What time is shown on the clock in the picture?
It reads 4,17,41
